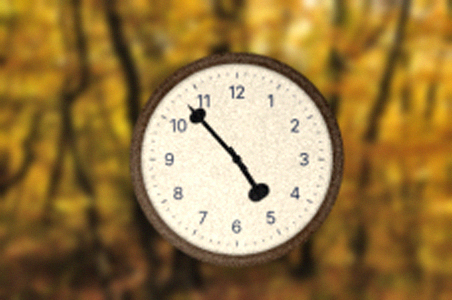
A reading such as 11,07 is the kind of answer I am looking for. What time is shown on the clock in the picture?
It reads 4,53
